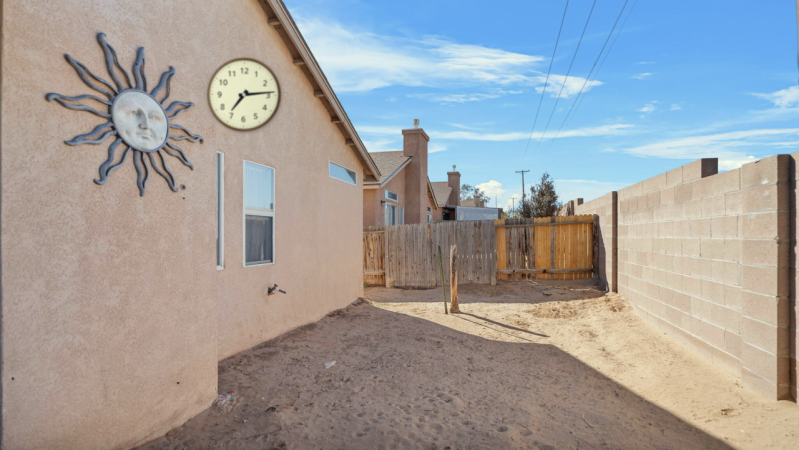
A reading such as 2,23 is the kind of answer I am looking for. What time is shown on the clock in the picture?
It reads 7,14
